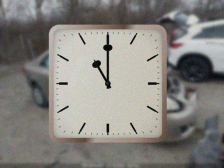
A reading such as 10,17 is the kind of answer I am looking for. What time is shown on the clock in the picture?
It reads 11,00
